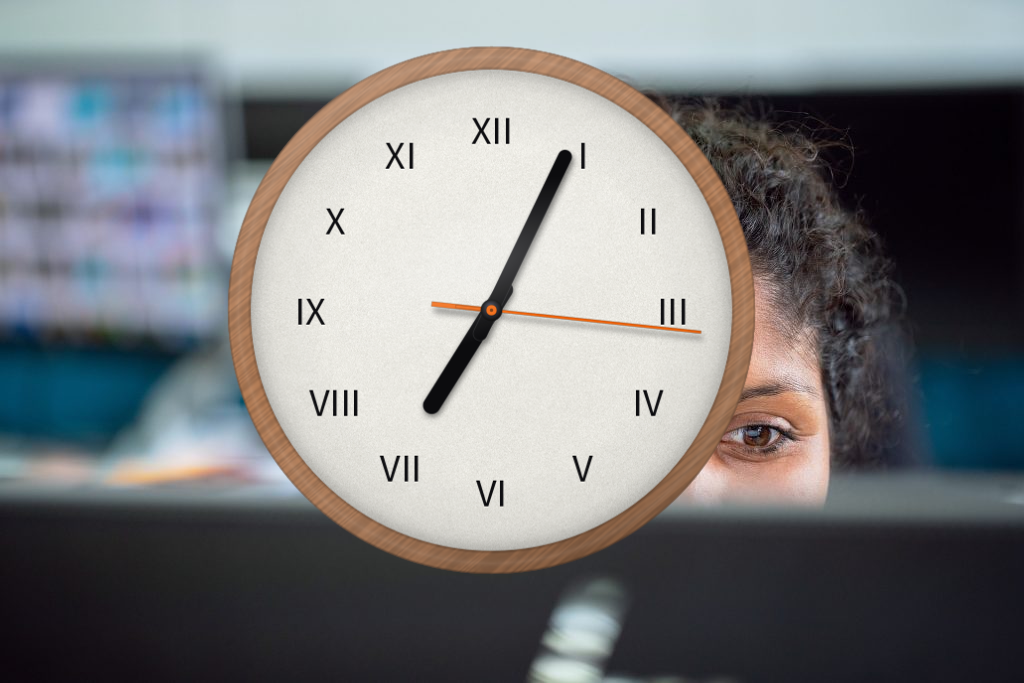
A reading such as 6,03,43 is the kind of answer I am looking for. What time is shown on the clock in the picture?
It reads 7,04,16
